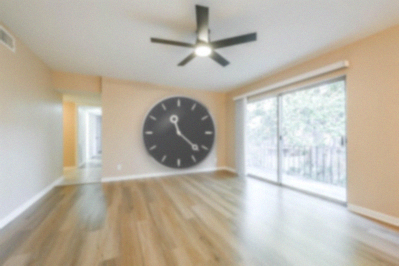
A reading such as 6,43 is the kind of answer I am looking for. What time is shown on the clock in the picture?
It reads 11,22
